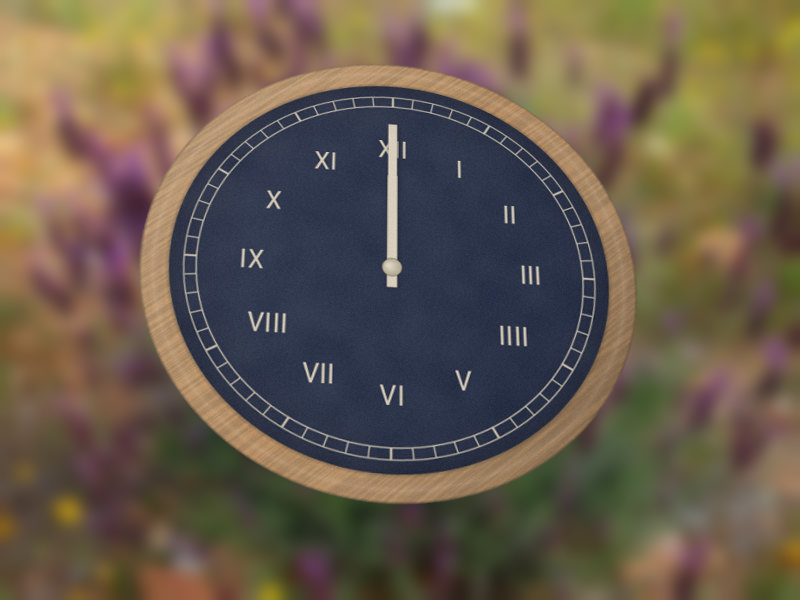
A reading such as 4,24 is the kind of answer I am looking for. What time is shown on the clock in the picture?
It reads 12,00
